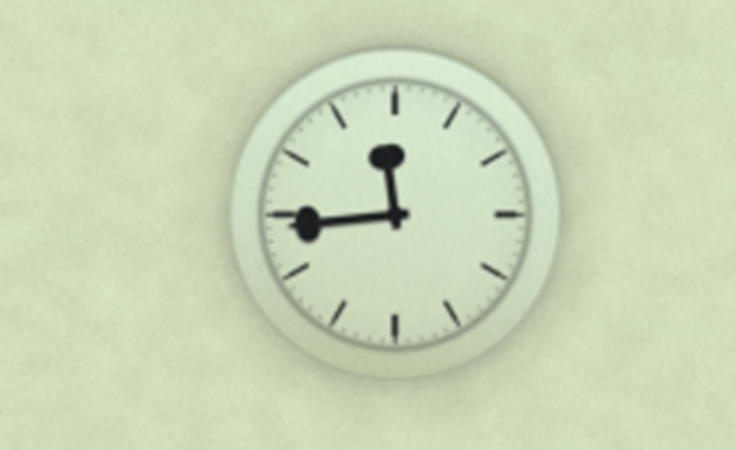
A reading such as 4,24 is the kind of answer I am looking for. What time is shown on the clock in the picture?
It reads 11,44
